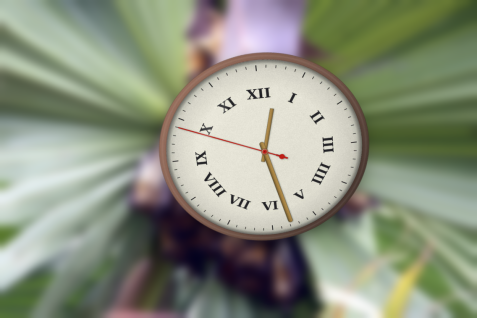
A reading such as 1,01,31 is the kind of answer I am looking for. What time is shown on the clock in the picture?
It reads 12,27,49
